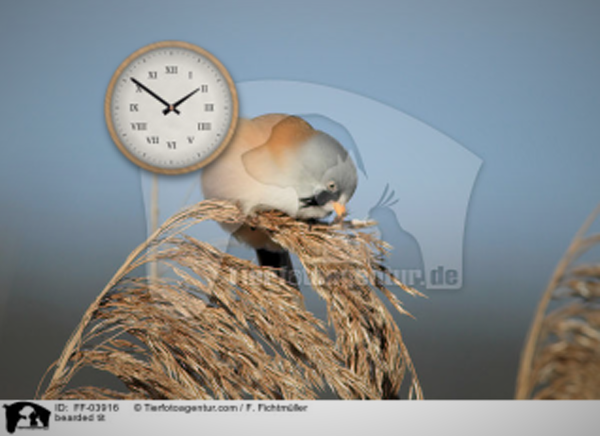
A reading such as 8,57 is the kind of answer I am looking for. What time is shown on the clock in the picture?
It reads 1,51
